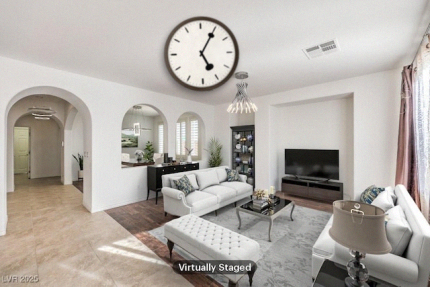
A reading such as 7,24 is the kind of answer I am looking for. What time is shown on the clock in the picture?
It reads 5,05
